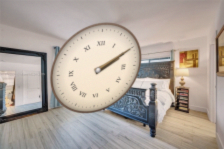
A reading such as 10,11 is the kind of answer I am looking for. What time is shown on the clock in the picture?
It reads 2,10
